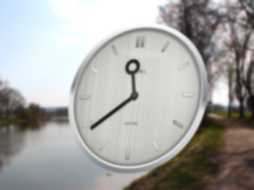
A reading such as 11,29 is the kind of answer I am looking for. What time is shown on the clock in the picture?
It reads 11,39
